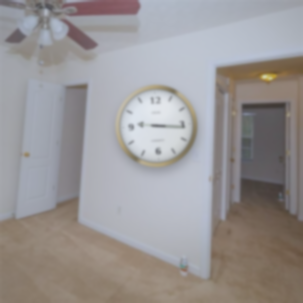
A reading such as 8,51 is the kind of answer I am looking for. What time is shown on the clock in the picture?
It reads 9,16
